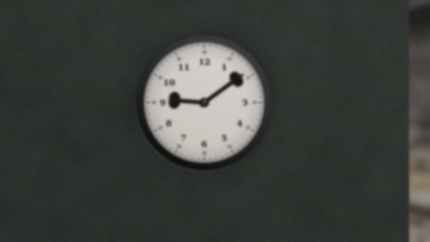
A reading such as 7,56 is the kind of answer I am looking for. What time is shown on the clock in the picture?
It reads 9,09
